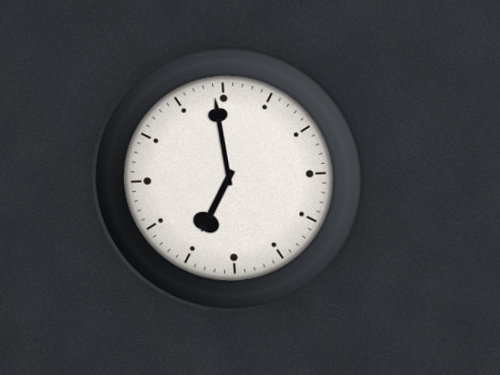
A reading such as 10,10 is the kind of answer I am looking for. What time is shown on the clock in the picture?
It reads 6,59
